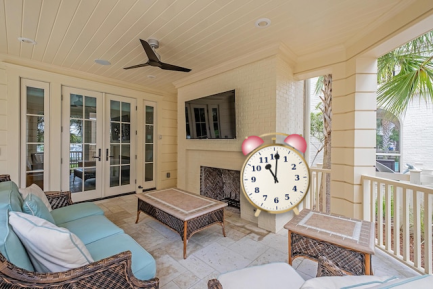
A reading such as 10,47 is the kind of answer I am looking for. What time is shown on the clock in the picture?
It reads 11,01
